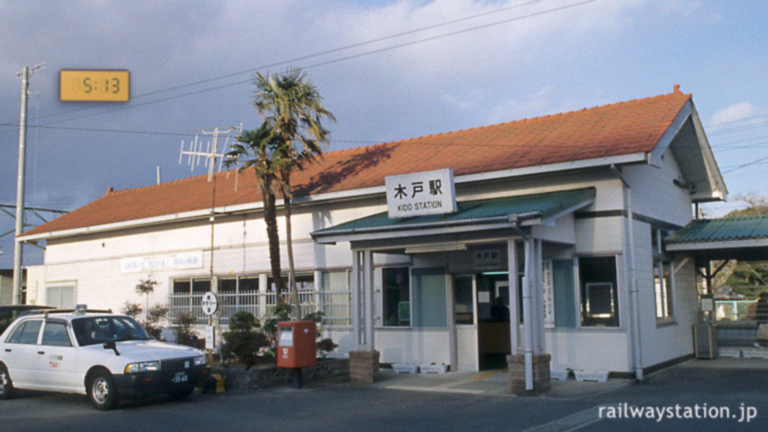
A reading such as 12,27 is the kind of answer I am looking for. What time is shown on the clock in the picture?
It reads 5,13
